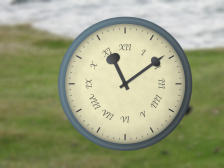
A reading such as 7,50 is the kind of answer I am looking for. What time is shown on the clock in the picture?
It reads 11,09
